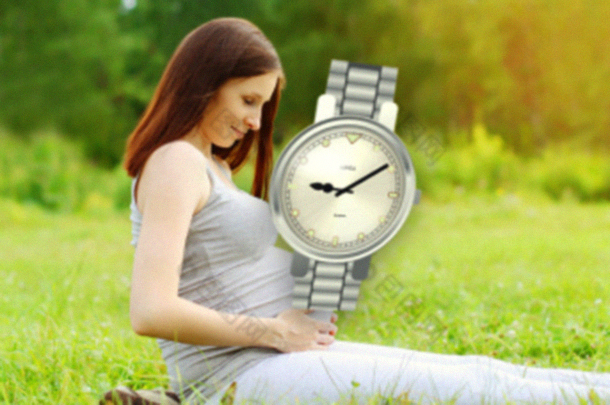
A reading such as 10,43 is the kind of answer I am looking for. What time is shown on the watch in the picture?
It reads 9,09
